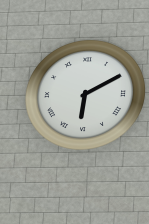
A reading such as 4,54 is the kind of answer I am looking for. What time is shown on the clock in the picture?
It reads 6,10
